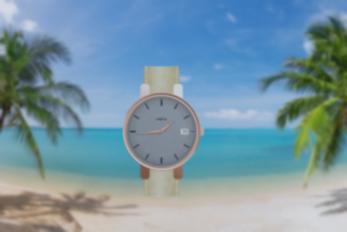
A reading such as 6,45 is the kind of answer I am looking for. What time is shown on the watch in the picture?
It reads 1,44
